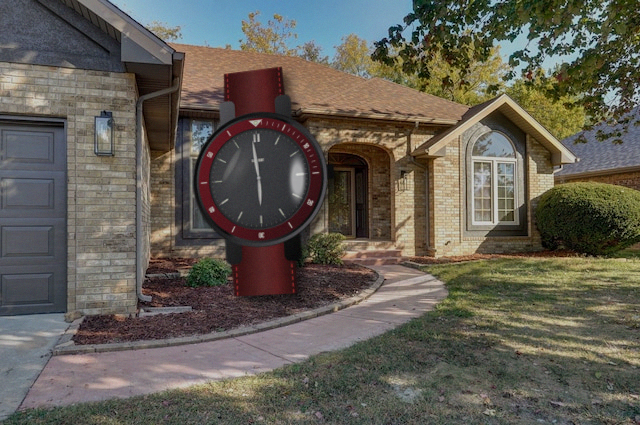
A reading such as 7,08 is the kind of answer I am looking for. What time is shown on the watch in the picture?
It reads 5,59
